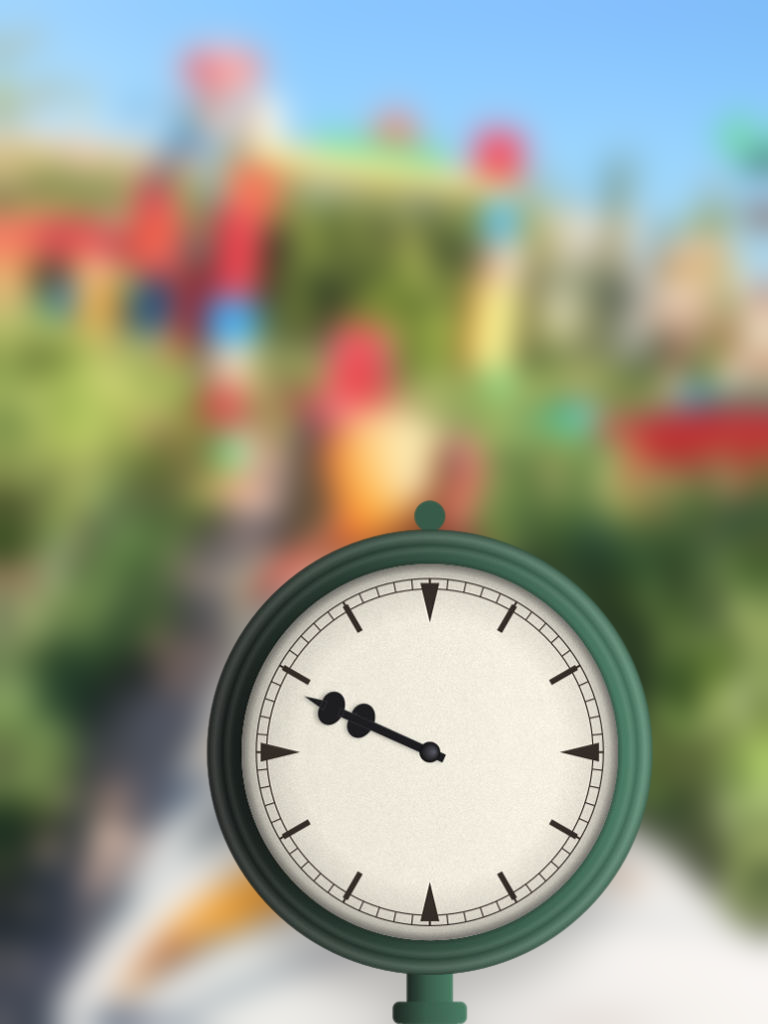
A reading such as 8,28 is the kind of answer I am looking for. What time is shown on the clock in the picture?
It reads 9,49
